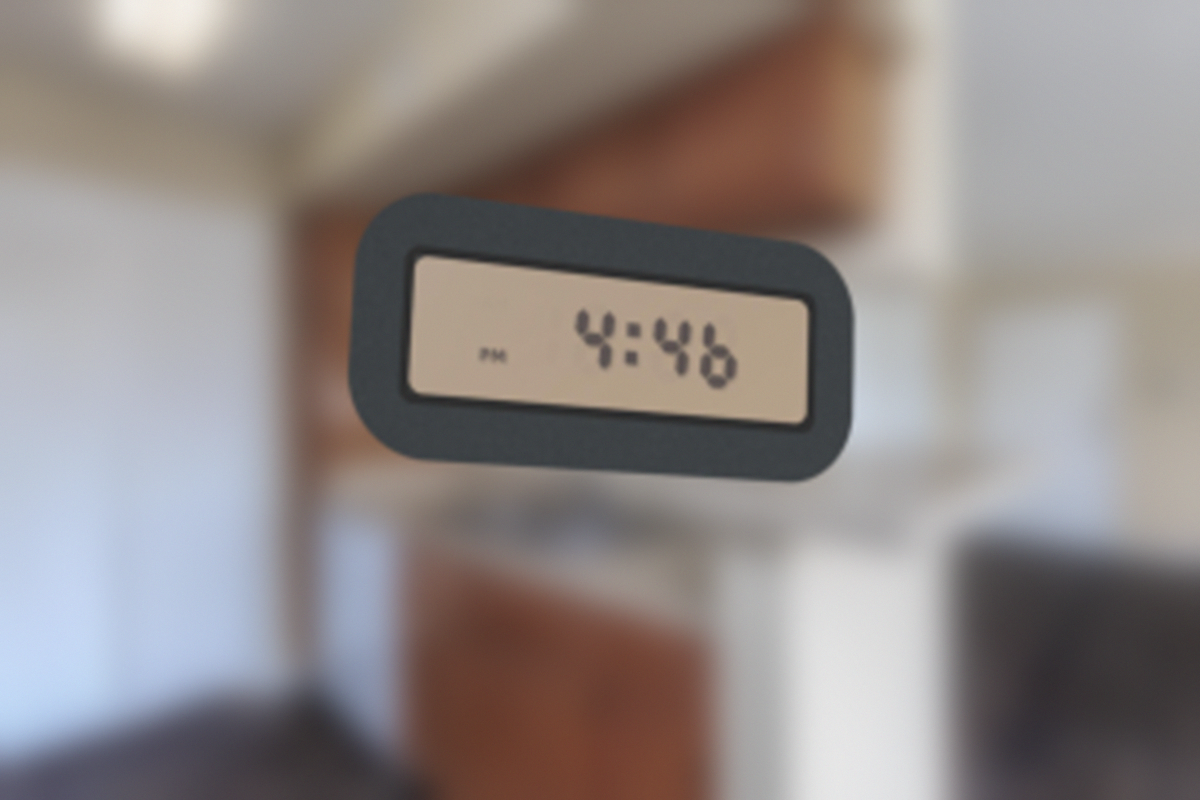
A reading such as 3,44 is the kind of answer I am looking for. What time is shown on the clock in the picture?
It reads 4,46
